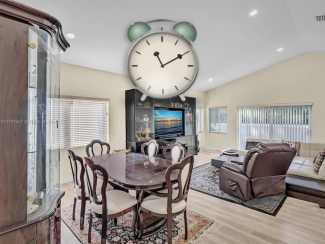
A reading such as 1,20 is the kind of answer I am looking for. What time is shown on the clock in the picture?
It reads 11,10
